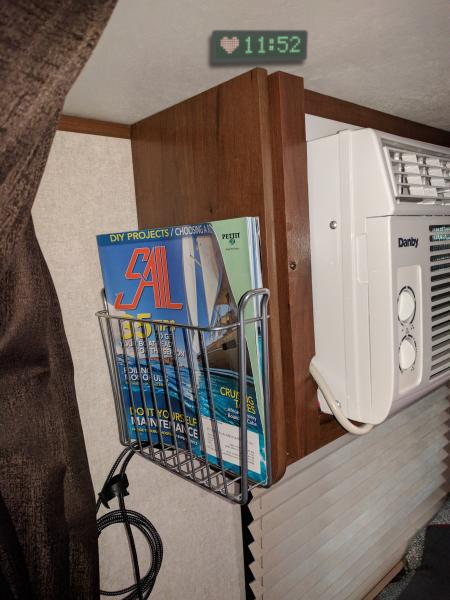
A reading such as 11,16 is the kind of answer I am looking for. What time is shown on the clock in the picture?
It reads 11,52
